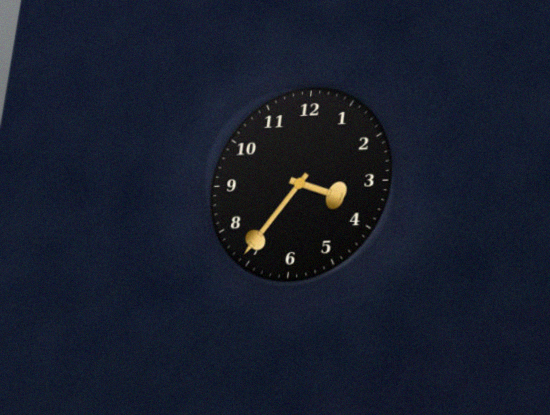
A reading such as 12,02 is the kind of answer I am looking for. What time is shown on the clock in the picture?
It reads 3,36
